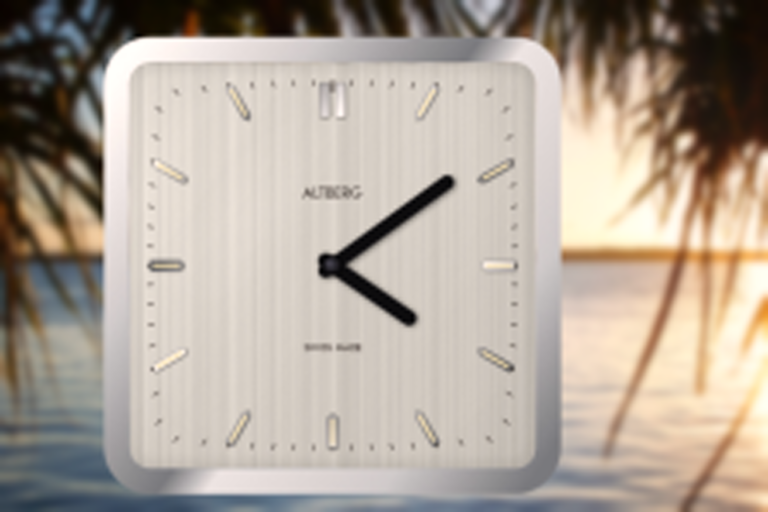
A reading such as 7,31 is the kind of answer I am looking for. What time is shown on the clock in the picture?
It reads 4,09
